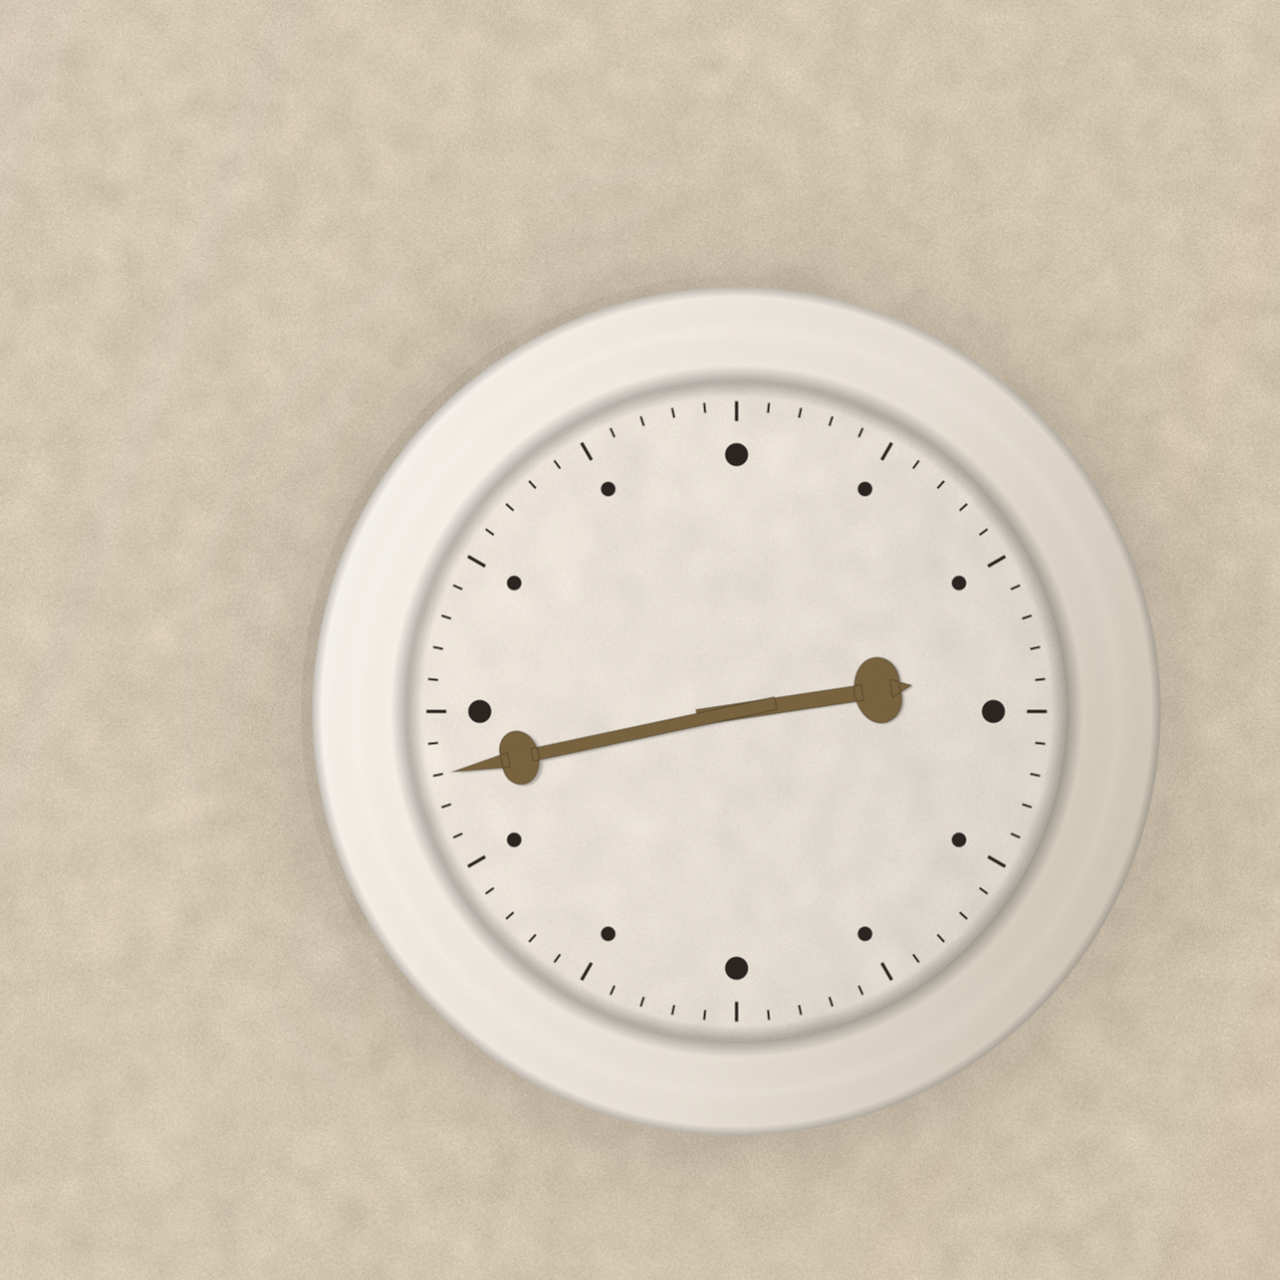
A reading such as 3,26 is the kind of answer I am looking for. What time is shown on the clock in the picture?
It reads 2,43
